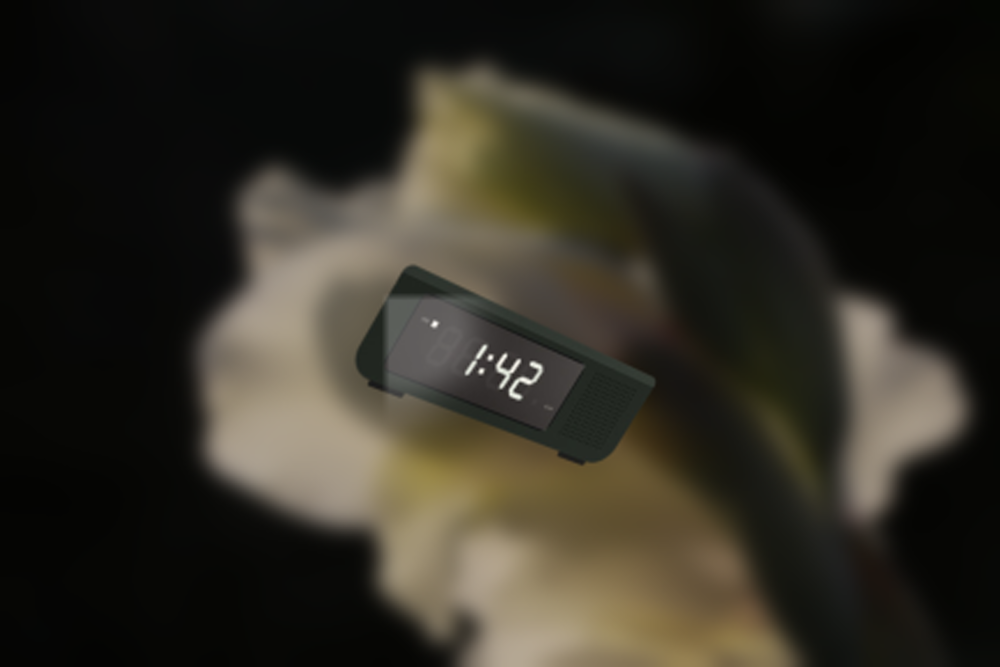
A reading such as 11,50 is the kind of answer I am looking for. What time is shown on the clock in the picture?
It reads 1,42
